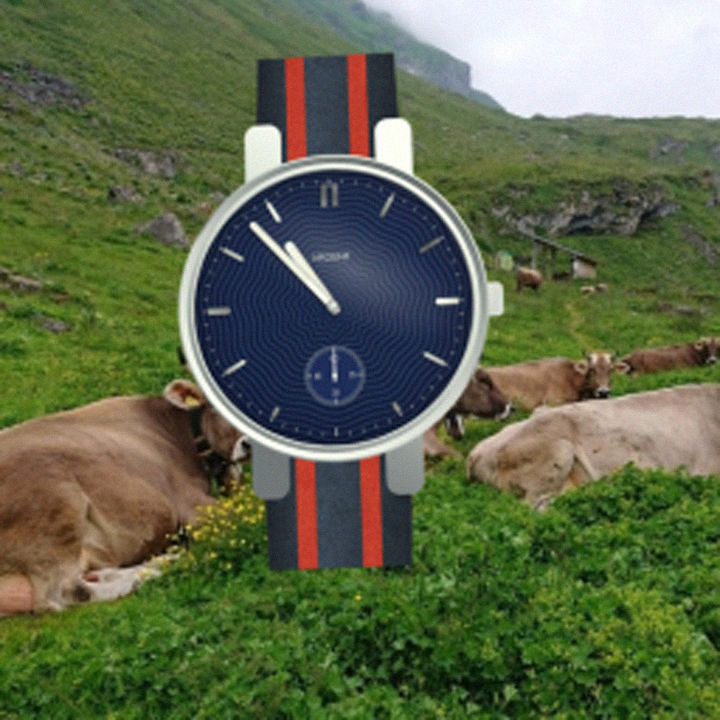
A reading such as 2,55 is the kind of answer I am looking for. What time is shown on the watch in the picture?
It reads 10,53
